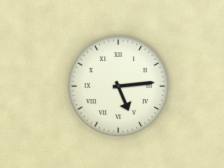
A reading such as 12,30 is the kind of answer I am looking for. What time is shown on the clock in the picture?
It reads 5,14
